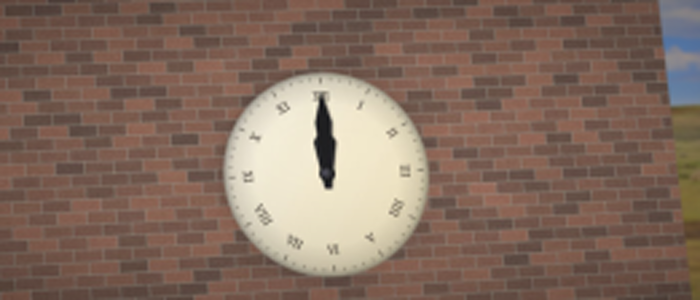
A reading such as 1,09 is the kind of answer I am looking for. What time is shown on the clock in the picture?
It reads 12,00
